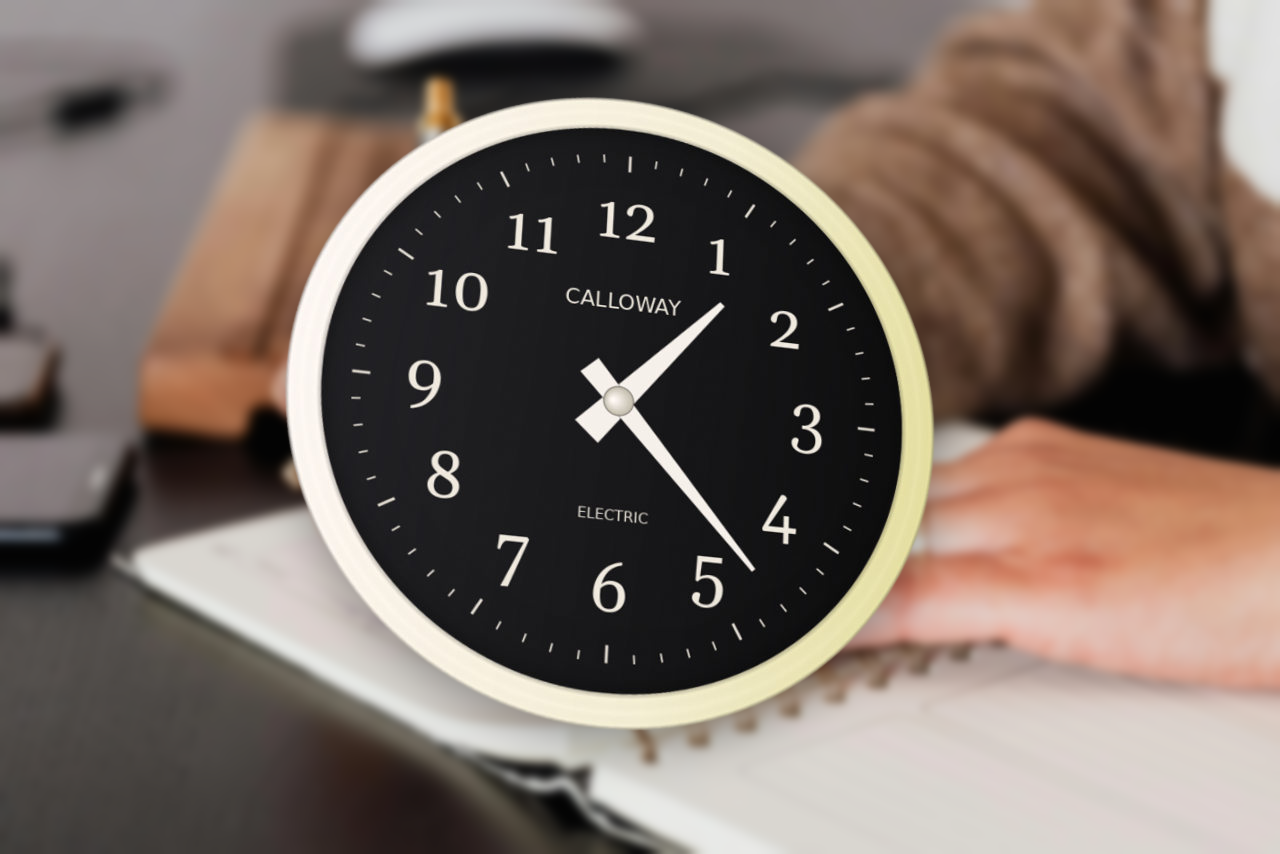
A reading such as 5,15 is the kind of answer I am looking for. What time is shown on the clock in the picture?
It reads 1,23
